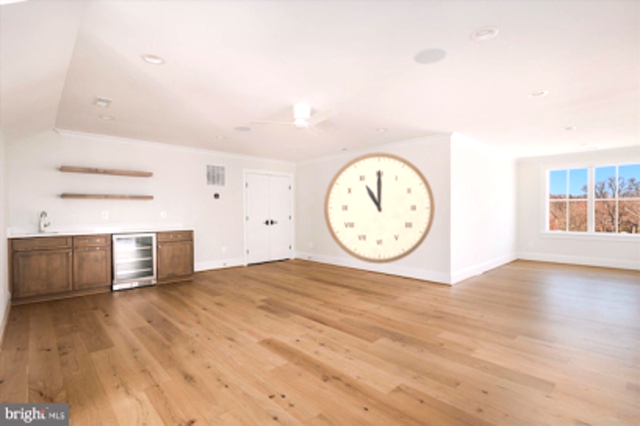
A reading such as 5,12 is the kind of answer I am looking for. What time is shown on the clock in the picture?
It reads 11,00
